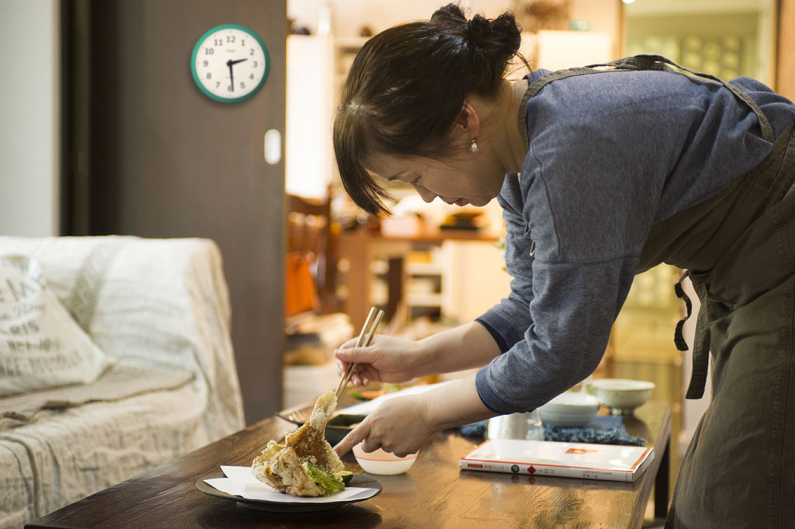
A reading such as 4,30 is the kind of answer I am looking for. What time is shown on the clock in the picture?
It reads 2,29
